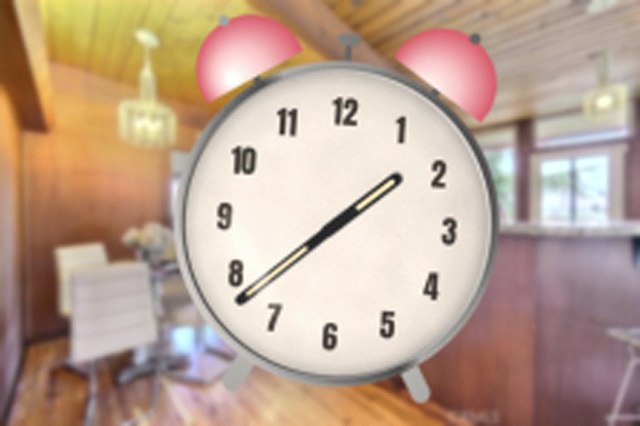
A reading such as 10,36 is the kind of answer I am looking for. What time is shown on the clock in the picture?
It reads 1,38
